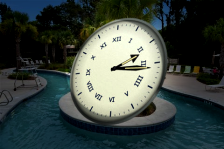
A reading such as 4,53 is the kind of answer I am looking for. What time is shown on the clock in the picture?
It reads 2,16
